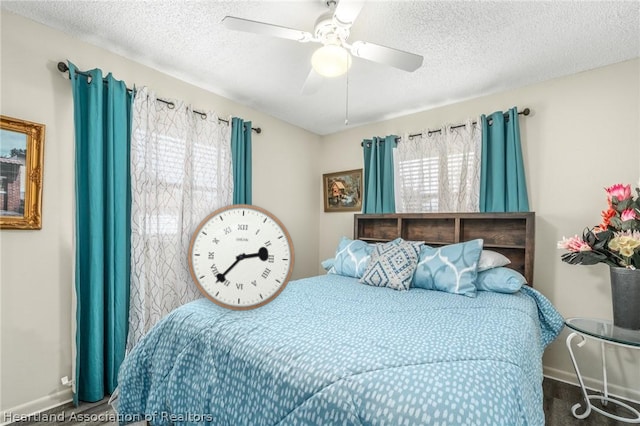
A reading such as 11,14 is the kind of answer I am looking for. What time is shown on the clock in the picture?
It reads 2,37
